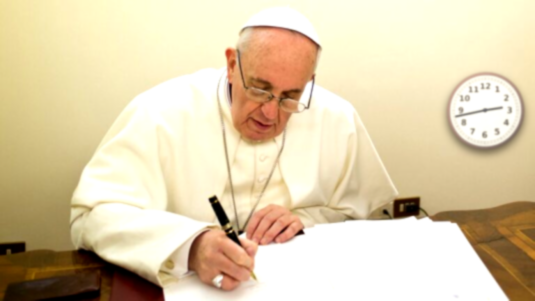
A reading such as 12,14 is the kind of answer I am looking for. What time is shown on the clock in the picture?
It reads 2,43
